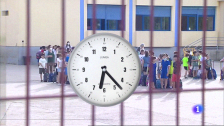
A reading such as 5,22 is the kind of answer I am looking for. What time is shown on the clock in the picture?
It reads 6,23
